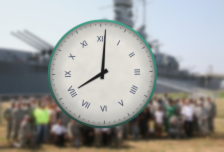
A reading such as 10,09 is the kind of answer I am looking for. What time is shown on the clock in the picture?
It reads 8,01
